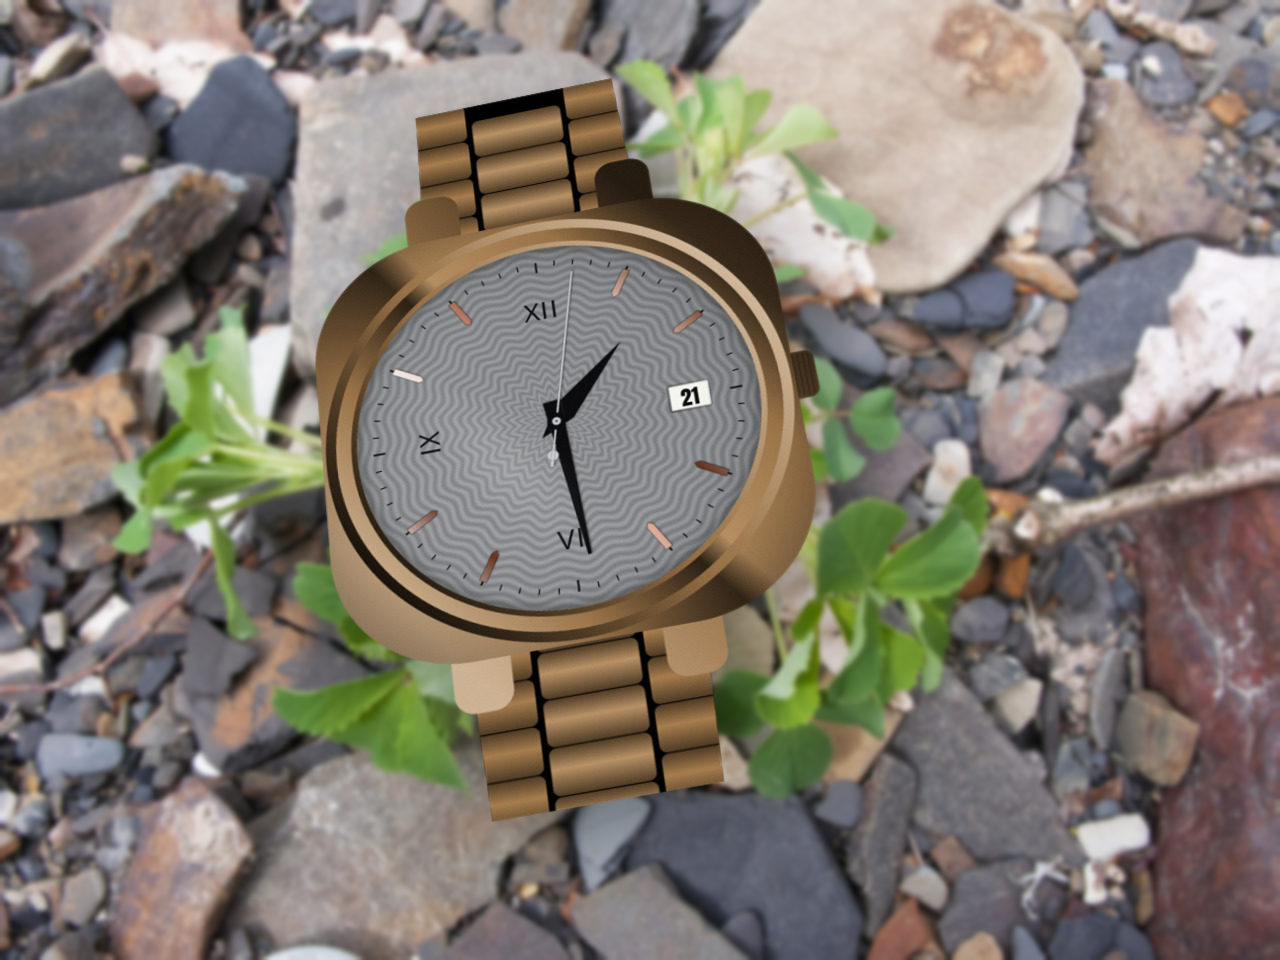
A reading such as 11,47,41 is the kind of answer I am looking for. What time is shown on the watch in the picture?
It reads 1,29,02
